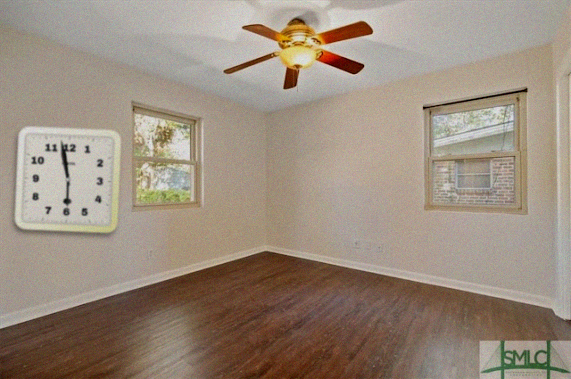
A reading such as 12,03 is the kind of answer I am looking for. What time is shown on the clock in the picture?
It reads 5,58
